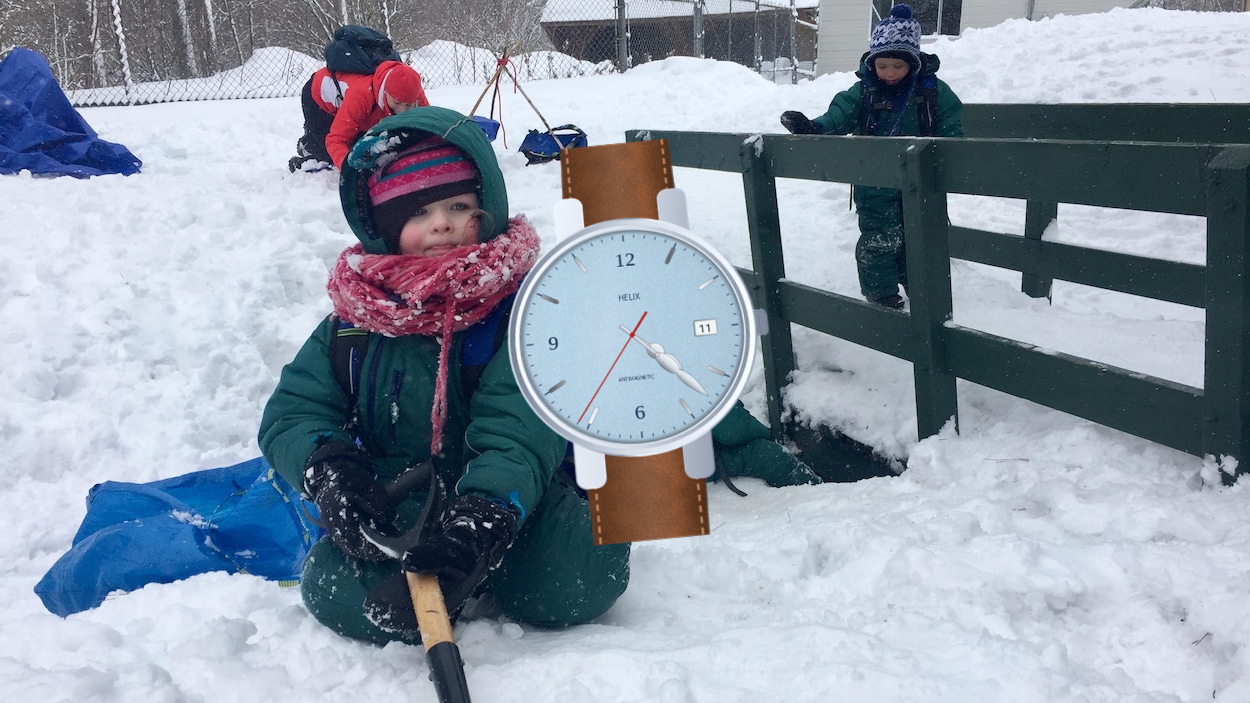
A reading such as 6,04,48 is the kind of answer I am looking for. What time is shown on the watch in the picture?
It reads 4,22,36
